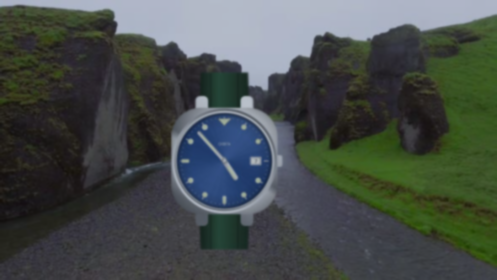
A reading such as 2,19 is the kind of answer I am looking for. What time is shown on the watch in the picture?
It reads 4,53
